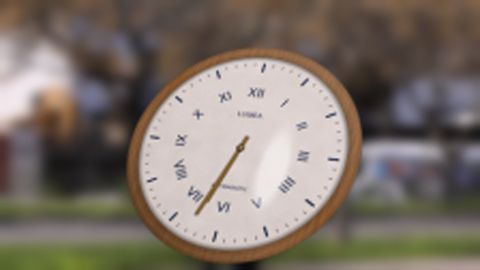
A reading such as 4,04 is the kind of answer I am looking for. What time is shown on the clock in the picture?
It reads 6,33
